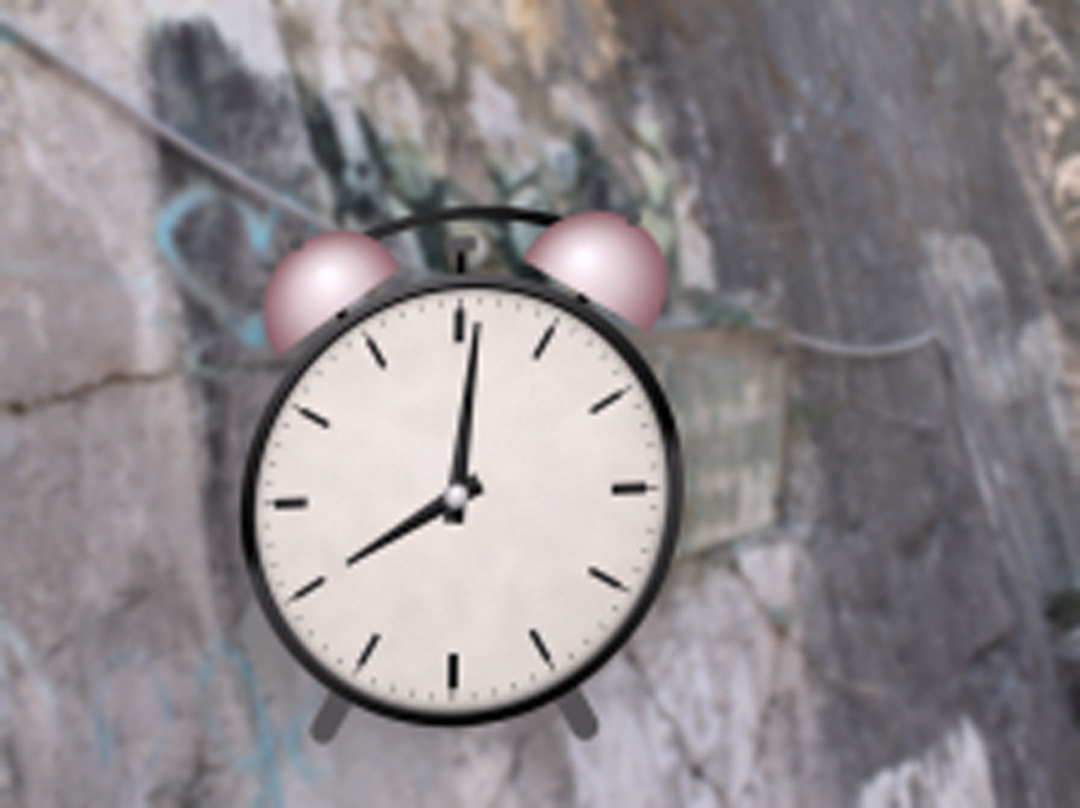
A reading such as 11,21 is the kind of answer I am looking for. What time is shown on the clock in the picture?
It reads 8,01
